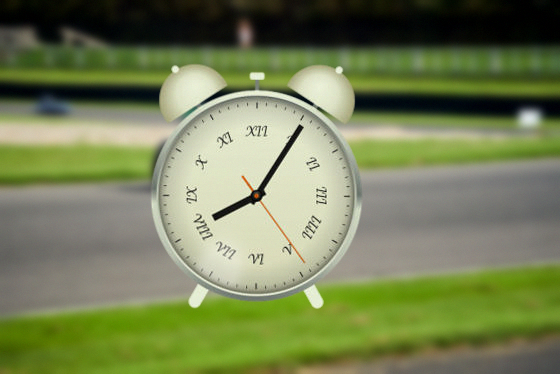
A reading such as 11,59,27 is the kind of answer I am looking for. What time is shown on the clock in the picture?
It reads 8,05,24
